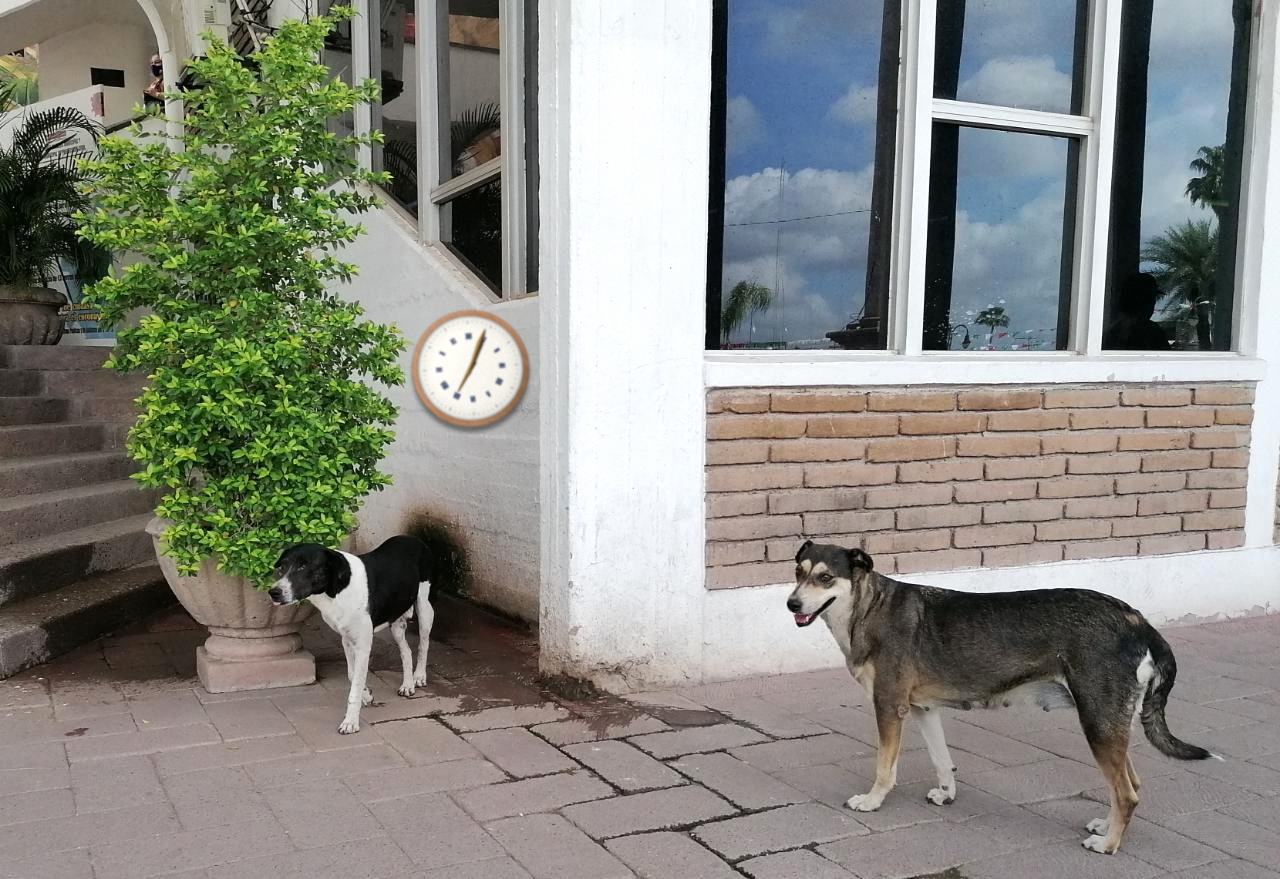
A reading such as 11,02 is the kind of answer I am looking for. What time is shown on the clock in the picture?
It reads 7,04
